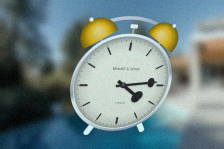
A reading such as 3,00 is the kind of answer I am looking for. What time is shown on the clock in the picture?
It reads 4,14
